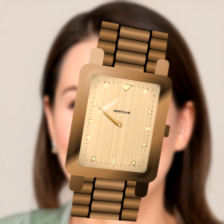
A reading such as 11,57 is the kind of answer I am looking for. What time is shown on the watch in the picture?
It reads 9,50
